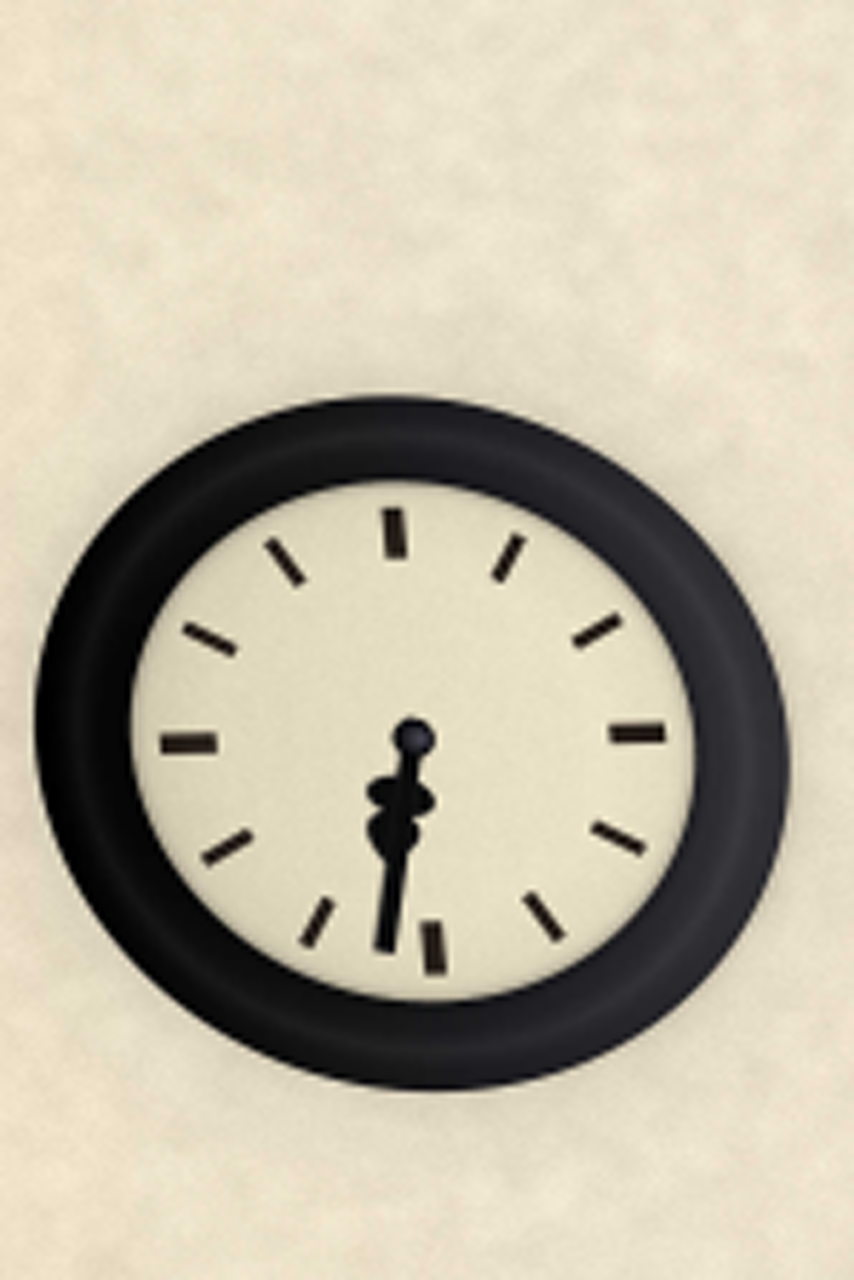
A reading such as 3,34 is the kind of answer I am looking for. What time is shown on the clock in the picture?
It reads 6,32
